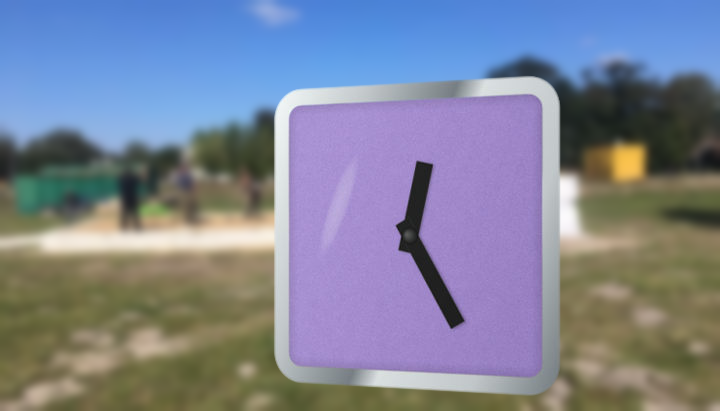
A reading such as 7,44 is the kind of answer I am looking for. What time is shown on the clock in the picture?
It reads 12,25
